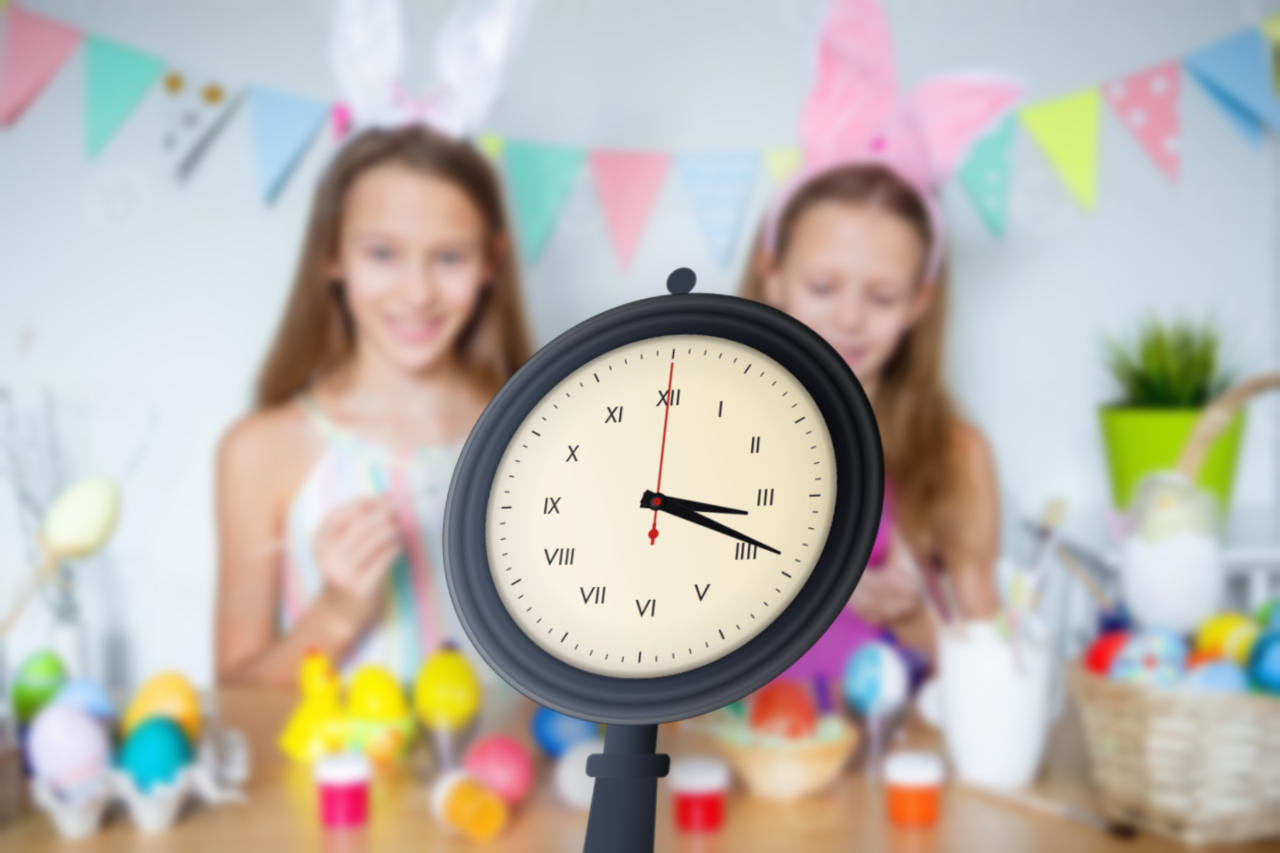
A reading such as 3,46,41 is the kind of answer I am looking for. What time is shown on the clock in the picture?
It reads 3,19,00
